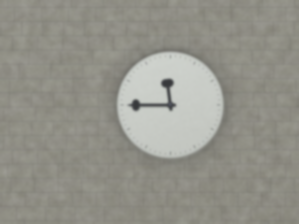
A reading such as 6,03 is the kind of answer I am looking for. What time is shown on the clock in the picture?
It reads 11,45
